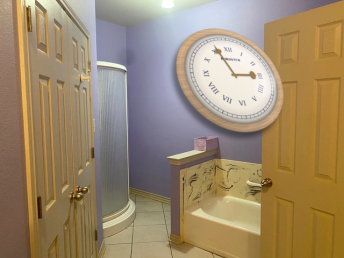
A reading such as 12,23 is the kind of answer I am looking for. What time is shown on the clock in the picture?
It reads 2,56
